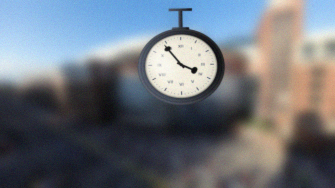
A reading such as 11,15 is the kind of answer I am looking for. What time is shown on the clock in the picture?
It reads 3,54
